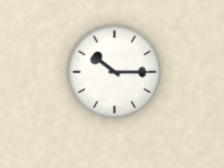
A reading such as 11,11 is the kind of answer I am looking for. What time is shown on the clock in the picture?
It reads 10,15
